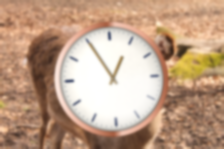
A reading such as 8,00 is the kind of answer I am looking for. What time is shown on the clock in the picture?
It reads 12,55
